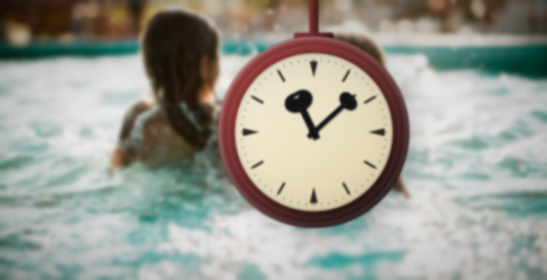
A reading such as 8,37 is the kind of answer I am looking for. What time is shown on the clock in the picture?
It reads 11,08
